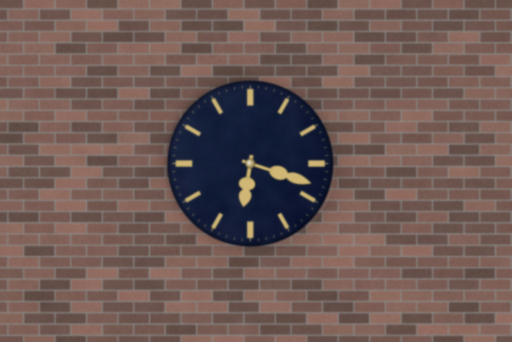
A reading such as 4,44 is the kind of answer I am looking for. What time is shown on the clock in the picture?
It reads 6,18
